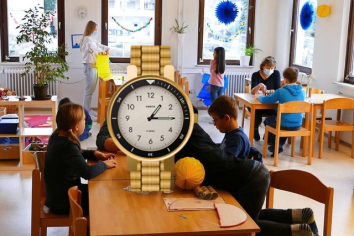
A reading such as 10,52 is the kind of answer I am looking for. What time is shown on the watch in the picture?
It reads 1,15
